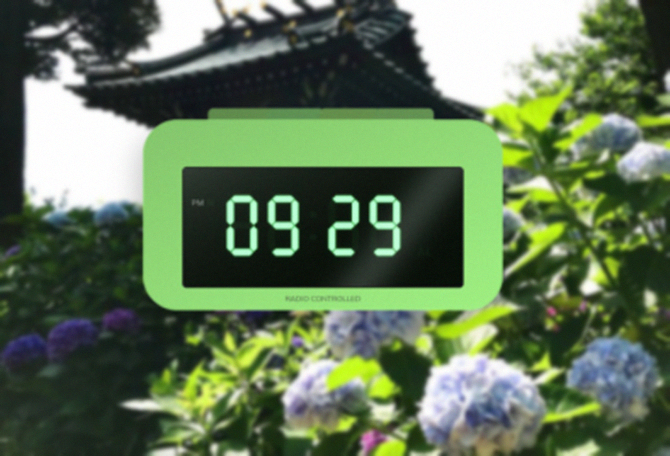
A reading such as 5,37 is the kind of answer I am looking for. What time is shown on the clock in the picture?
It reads 9,29
